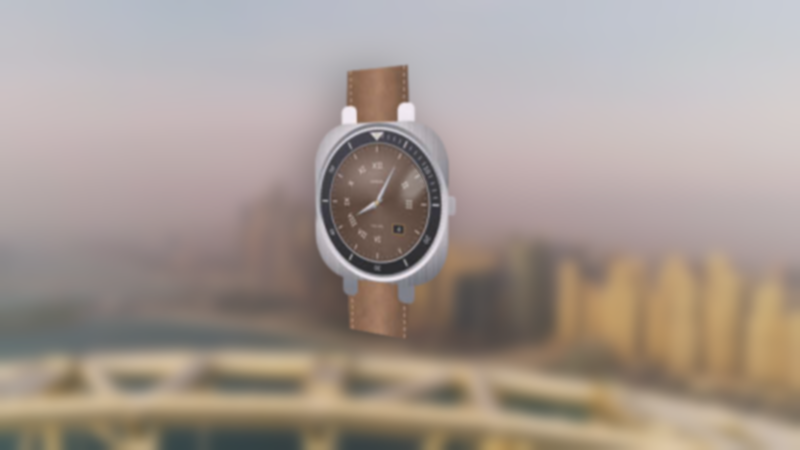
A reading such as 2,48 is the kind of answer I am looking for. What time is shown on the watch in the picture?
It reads 8,05
